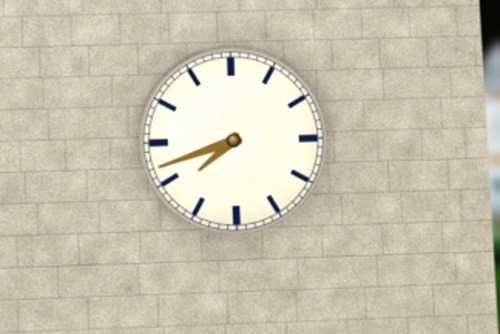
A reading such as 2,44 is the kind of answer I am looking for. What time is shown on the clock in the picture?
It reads 7,42
